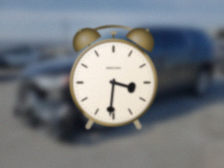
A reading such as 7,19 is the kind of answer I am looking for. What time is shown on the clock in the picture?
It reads 3,31
